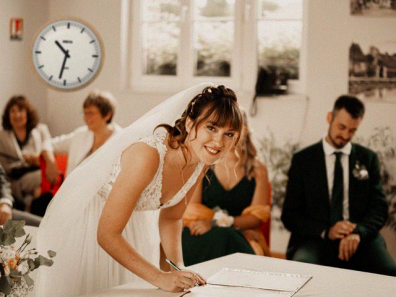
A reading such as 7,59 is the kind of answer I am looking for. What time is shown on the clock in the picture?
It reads 10,32
